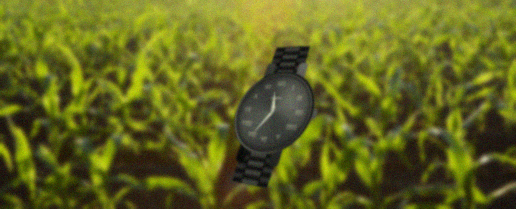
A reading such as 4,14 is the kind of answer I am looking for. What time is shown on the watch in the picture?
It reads 11,35
